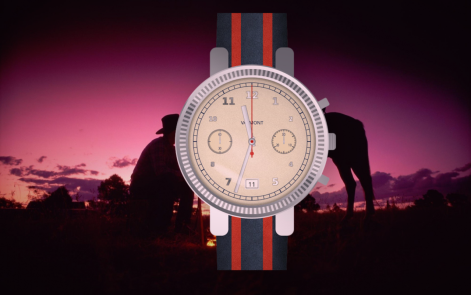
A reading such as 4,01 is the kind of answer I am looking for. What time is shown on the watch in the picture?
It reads 11,33
